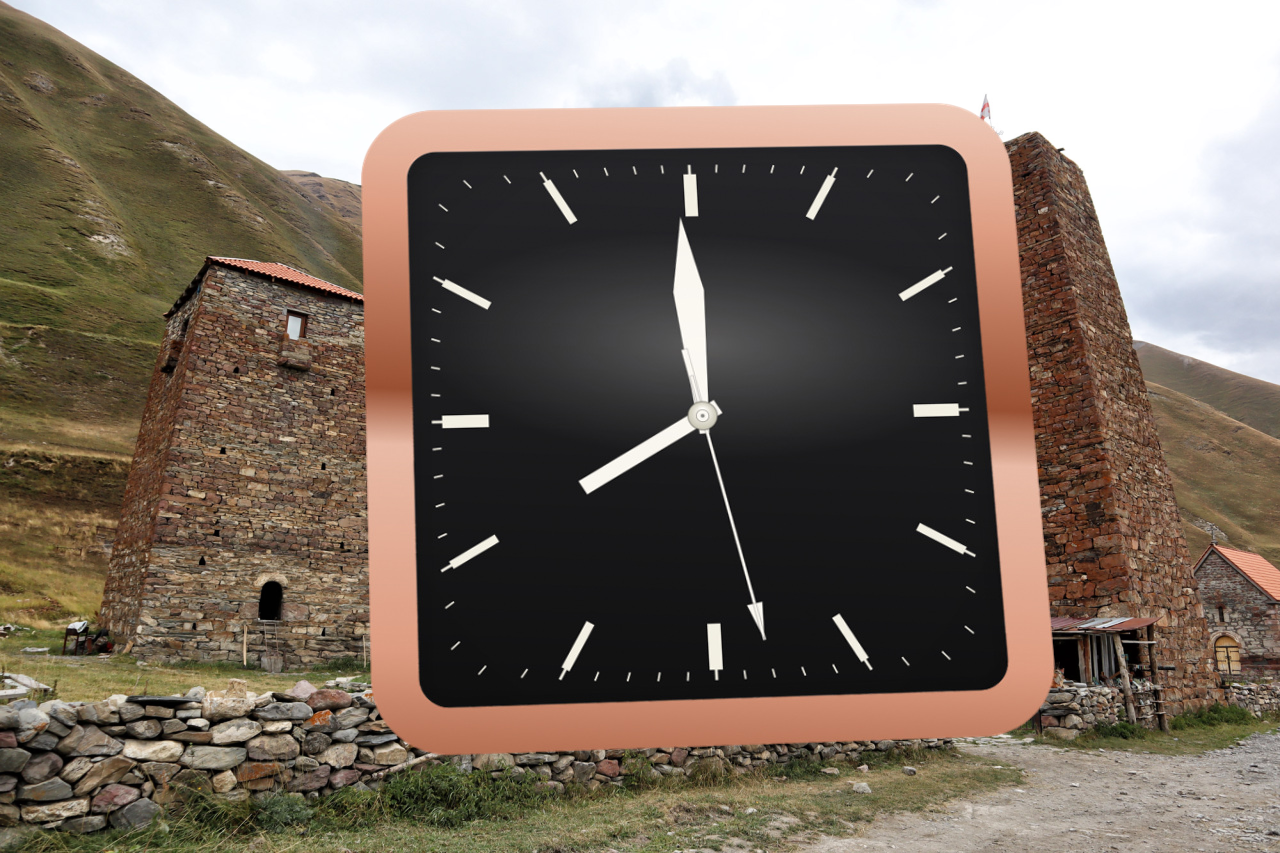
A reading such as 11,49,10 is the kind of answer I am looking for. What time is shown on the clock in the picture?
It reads 7,59,28
